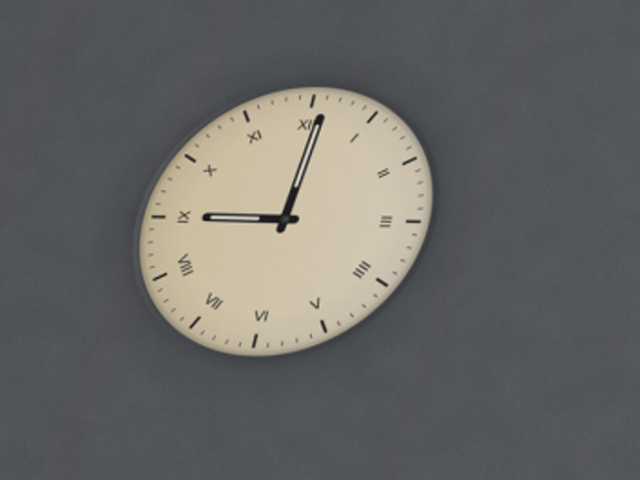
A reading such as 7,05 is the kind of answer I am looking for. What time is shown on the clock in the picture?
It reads 9,01
